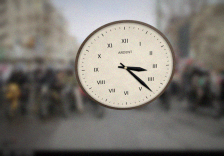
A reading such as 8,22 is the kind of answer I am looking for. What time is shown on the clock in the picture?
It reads 3,23
